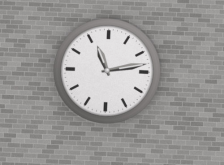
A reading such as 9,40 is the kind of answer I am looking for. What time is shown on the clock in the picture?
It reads 11,13
